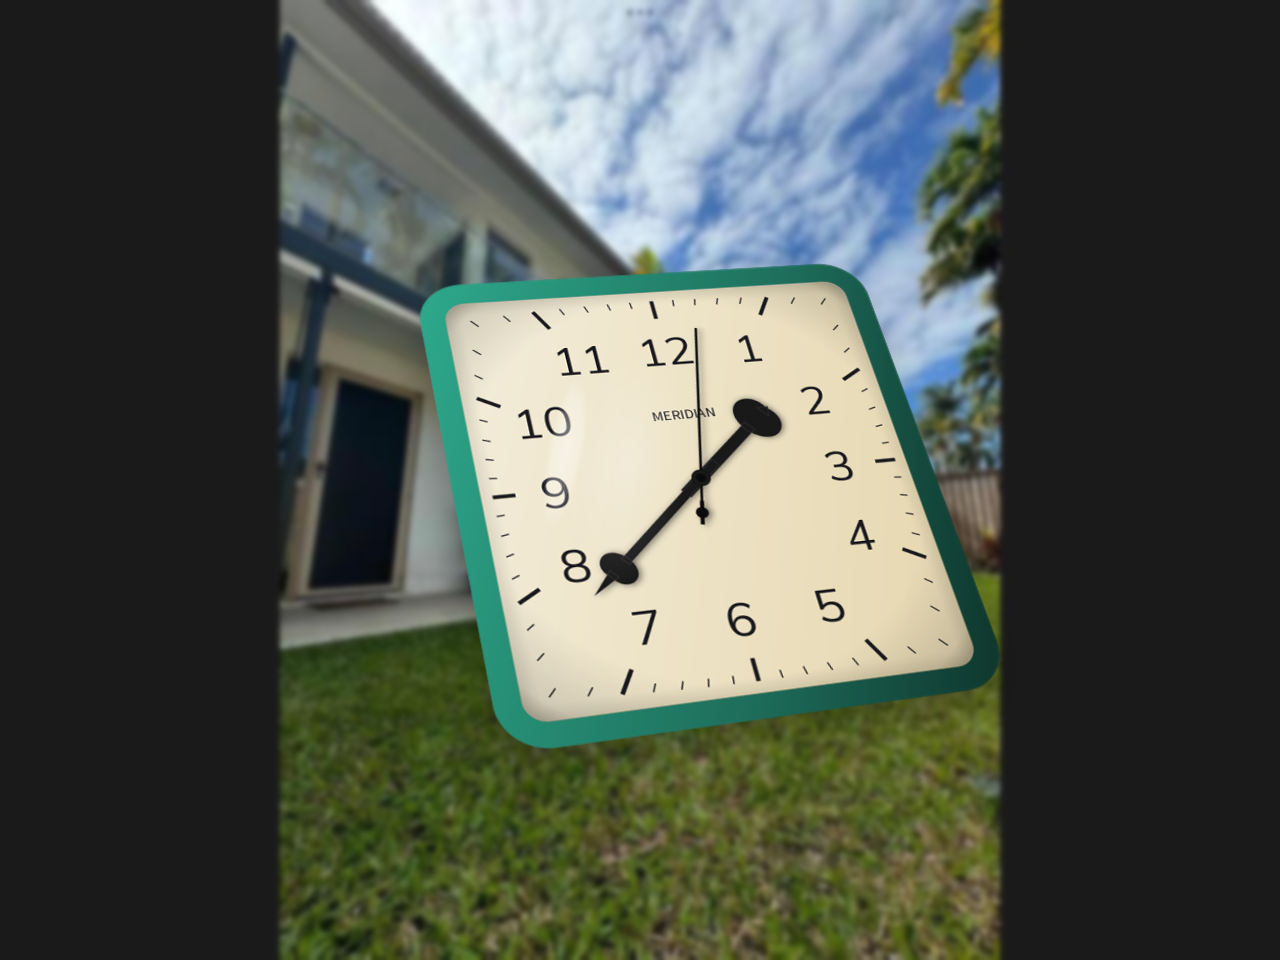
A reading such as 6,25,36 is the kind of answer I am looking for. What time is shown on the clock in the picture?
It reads 1,38,02
